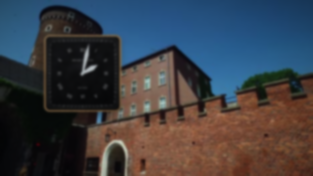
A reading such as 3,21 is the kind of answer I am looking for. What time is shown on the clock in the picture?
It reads 2,02
